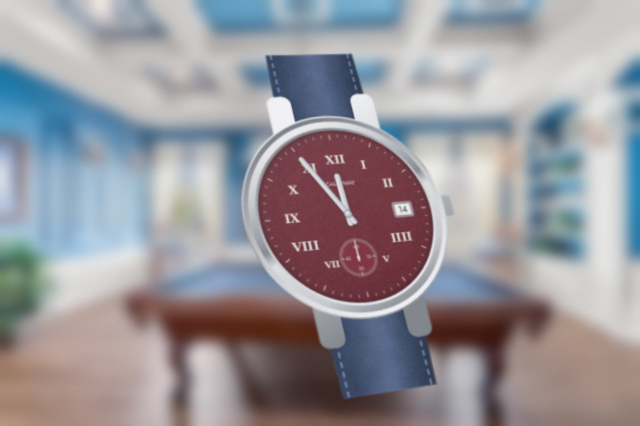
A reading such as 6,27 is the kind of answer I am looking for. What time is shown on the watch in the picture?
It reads 11,55
